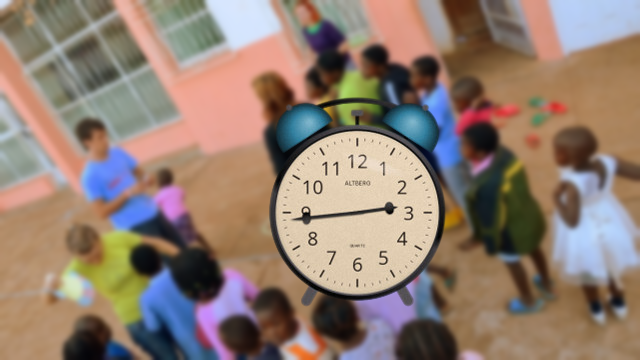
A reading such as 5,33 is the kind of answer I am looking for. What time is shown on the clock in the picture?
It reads 2,44
